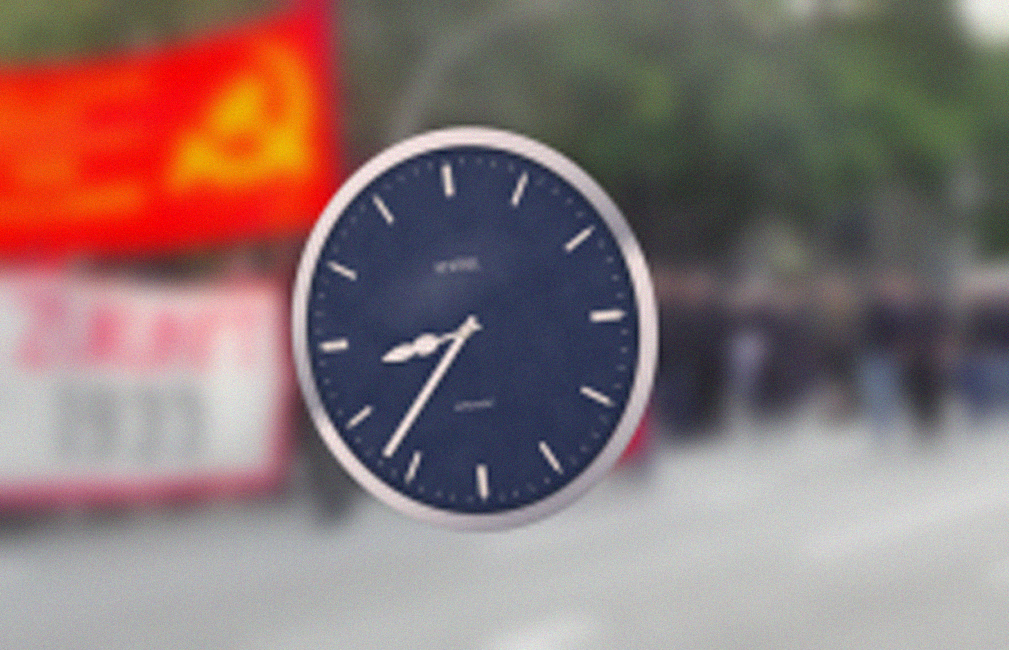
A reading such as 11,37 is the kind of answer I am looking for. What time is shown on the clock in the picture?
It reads 8,37
